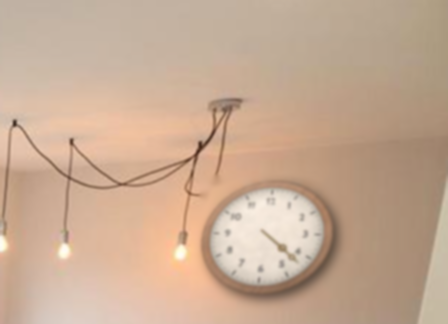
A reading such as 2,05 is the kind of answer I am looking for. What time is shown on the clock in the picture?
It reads 4,22
